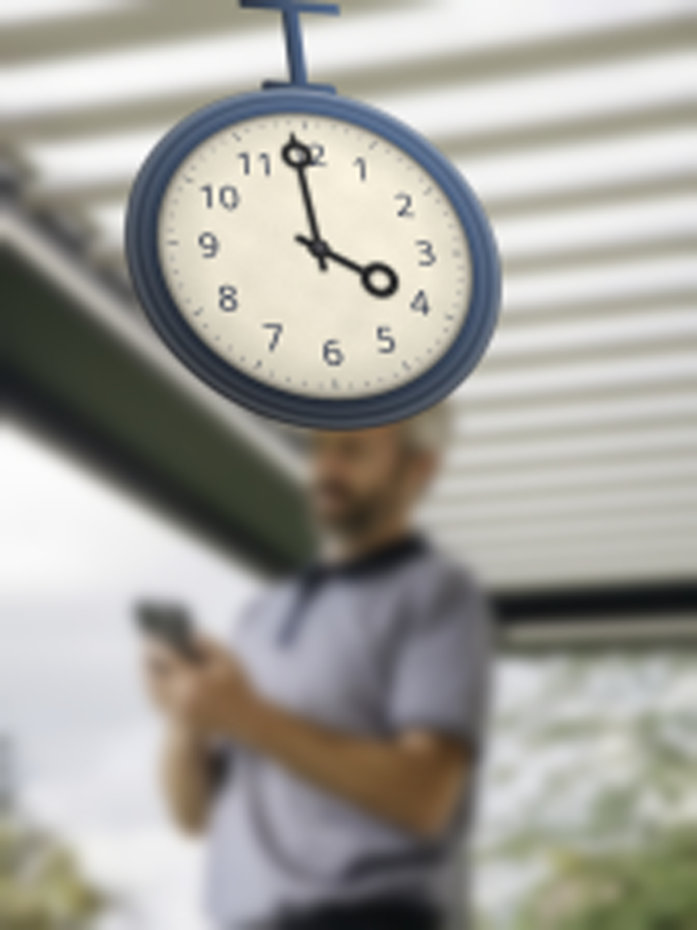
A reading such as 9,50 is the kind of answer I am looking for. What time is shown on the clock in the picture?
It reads 3,59
